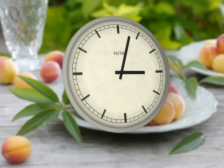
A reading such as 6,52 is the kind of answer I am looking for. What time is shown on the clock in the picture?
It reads 3,03
